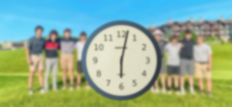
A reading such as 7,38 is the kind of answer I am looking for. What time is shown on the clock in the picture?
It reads 6,02
